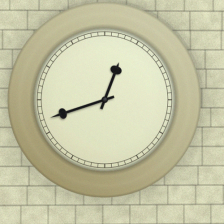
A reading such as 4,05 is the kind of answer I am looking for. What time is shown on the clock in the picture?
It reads 12,42
